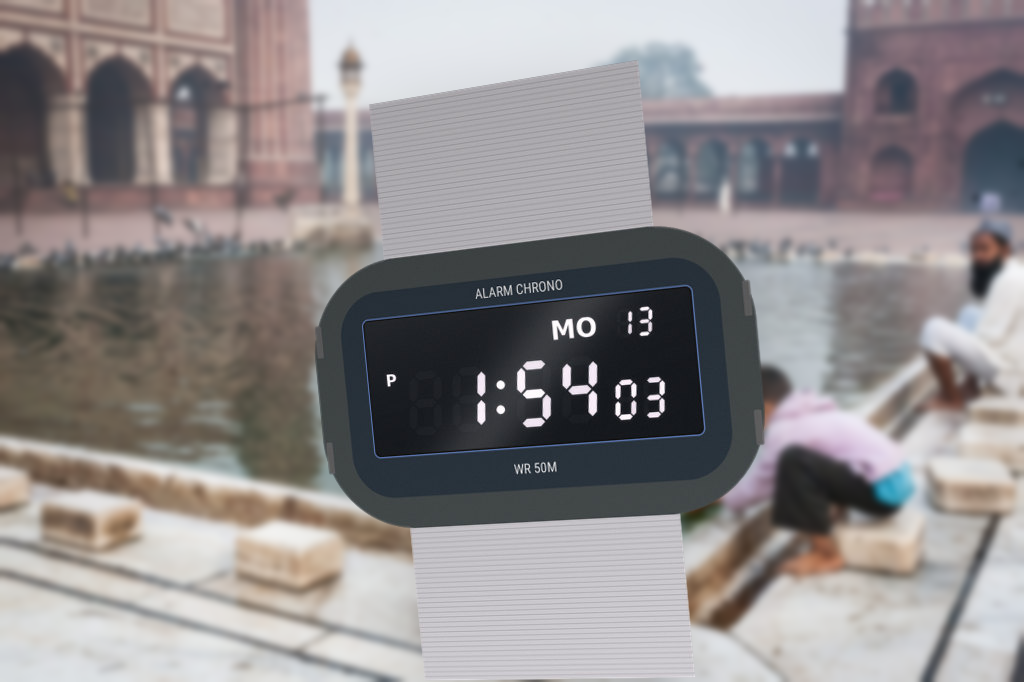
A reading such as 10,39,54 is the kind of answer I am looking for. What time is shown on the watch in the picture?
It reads 1,54,03
